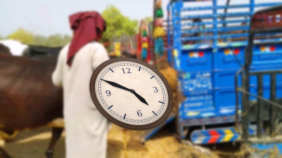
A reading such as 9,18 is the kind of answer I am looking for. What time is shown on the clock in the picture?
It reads 4,50
